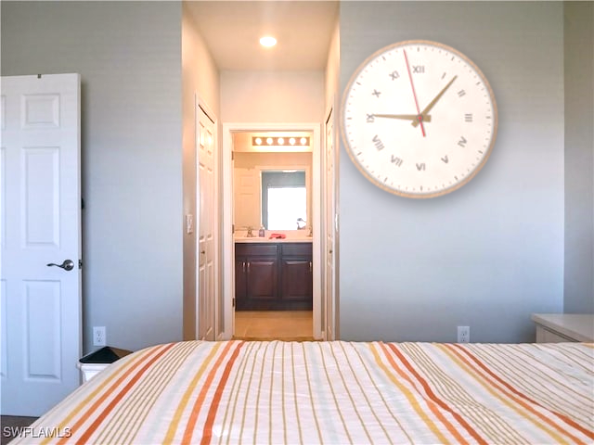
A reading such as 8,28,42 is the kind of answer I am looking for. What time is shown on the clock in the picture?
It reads 9,06,58
